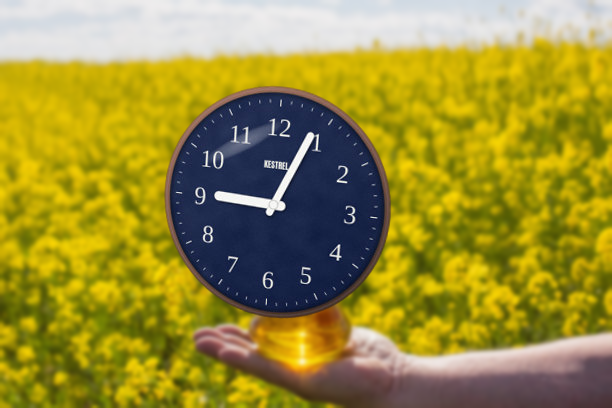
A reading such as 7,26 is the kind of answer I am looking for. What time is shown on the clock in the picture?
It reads 9,04
